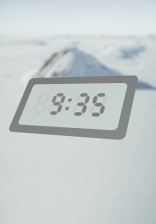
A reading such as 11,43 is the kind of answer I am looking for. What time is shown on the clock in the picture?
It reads 9,35
